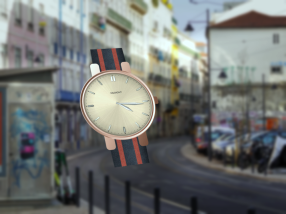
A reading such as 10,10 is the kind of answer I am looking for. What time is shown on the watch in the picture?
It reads 4,16
